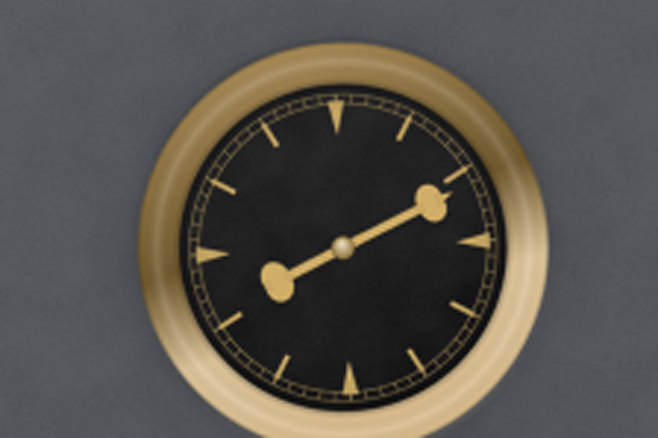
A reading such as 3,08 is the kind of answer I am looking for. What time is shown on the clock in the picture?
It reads 8,11
